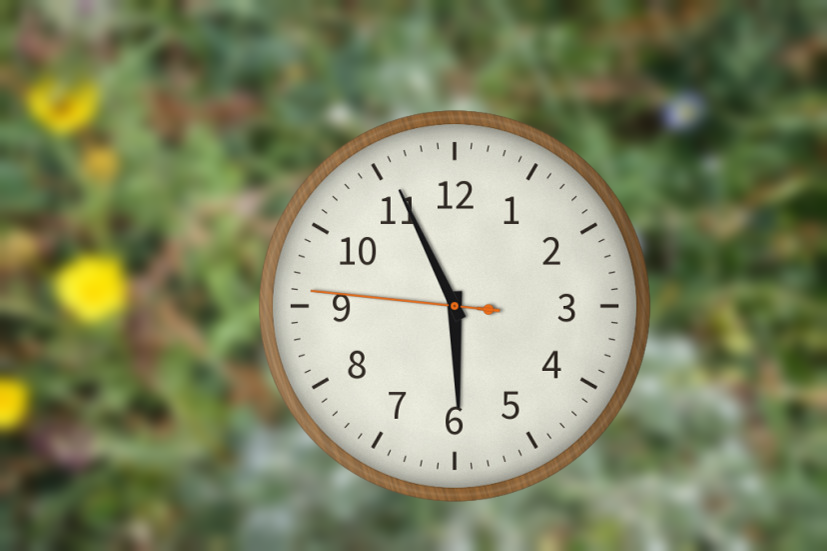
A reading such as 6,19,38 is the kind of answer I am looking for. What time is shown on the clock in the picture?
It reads 5,55,46
